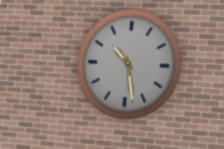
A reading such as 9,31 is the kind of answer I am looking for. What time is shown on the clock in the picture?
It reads 10,28
